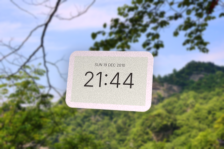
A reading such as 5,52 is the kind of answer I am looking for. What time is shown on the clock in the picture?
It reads 21,44
